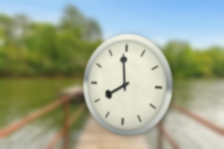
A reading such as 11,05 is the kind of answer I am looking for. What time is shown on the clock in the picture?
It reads 7,59
